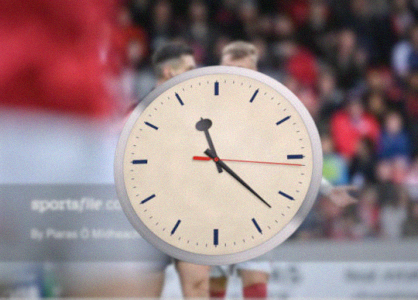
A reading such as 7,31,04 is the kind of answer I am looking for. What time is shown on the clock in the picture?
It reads 11,22,16
